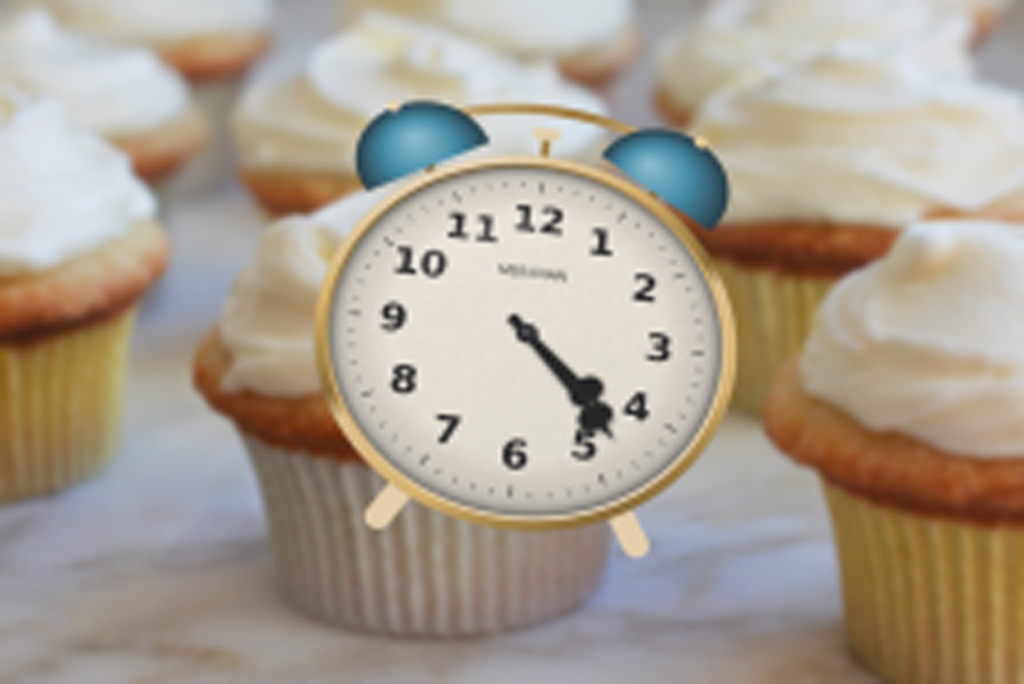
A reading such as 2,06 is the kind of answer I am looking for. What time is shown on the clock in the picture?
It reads 4,23
